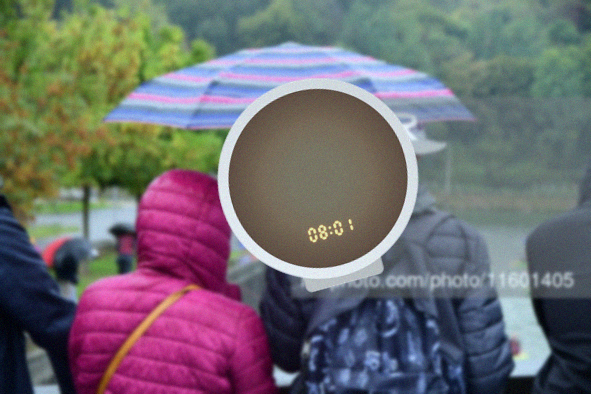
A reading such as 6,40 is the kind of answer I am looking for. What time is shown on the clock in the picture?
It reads 8,01
